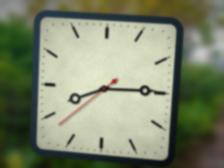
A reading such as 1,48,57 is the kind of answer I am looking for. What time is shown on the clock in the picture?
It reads 8,14,38
